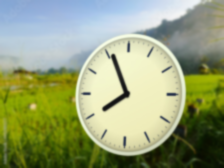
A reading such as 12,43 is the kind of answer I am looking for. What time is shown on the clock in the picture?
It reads 7,56
